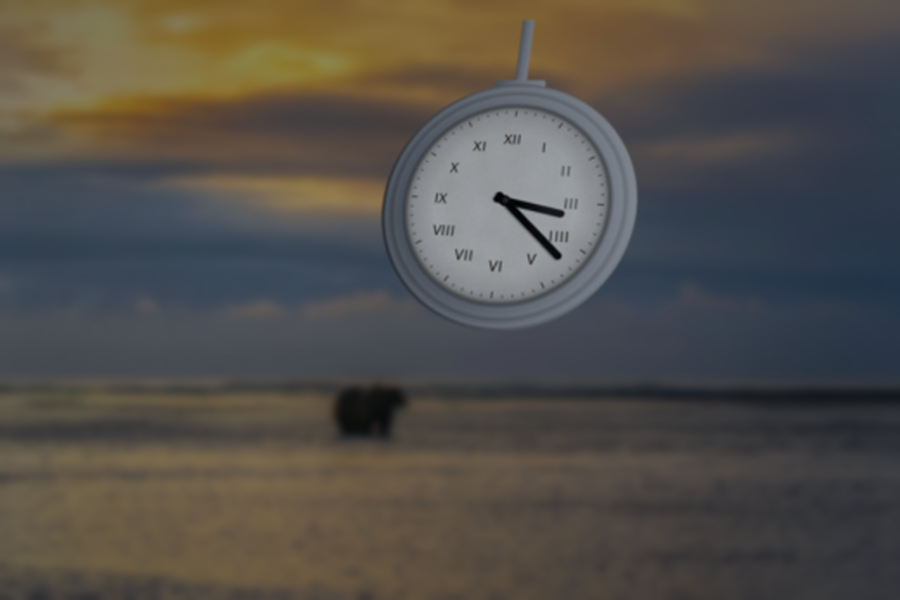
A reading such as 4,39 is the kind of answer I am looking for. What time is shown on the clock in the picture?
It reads 3,22
